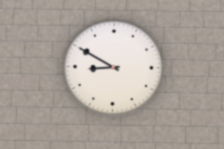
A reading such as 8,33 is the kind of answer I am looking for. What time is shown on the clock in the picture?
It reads 8,50
